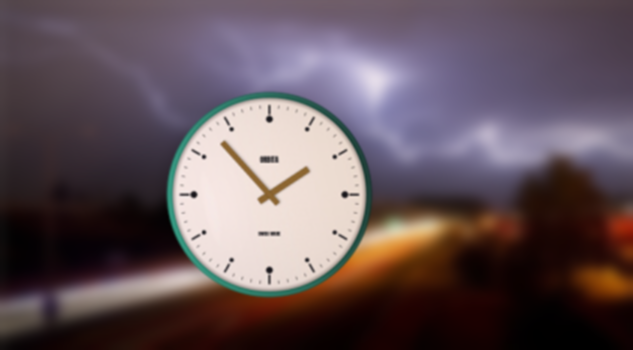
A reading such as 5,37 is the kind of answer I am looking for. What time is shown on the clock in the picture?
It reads 1,53
